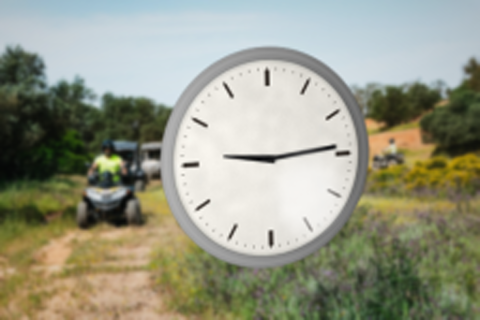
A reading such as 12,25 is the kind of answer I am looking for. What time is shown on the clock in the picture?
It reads 9,14
